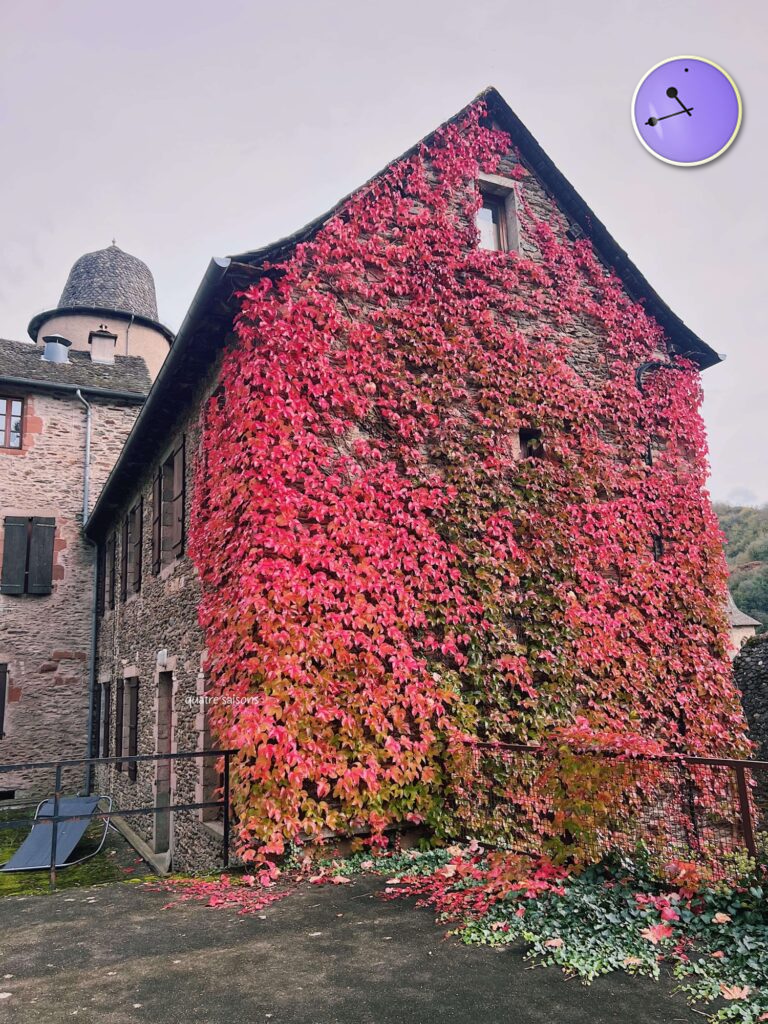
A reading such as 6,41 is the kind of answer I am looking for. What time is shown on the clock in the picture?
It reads 10,42
